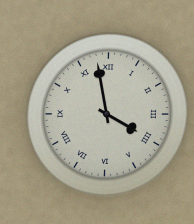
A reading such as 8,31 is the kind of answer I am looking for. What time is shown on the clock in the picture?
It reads 3,58
